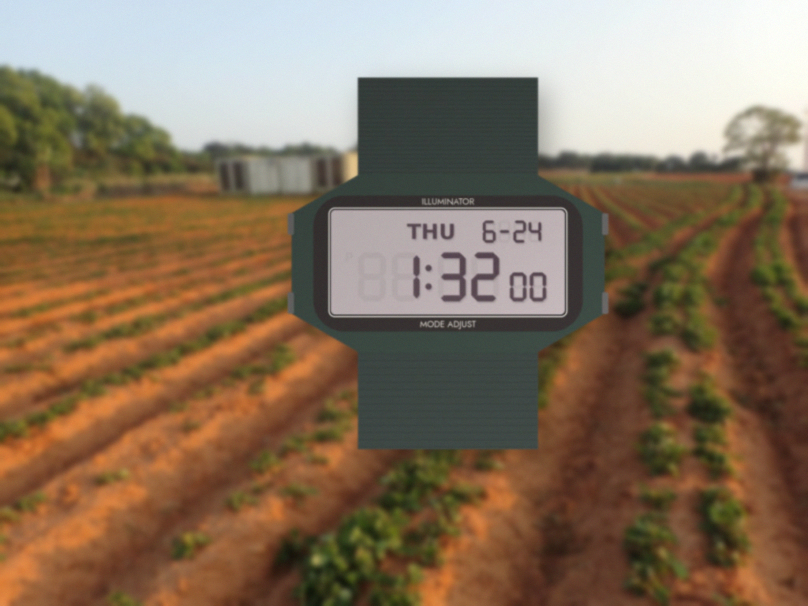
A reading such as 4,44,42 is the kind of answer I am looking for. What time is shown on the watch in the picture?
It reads 1,32,00
